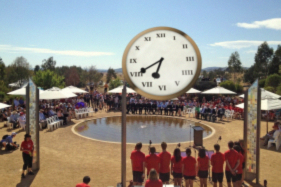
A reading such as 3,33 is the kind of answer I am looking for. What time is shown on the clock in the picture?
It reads 6,40
